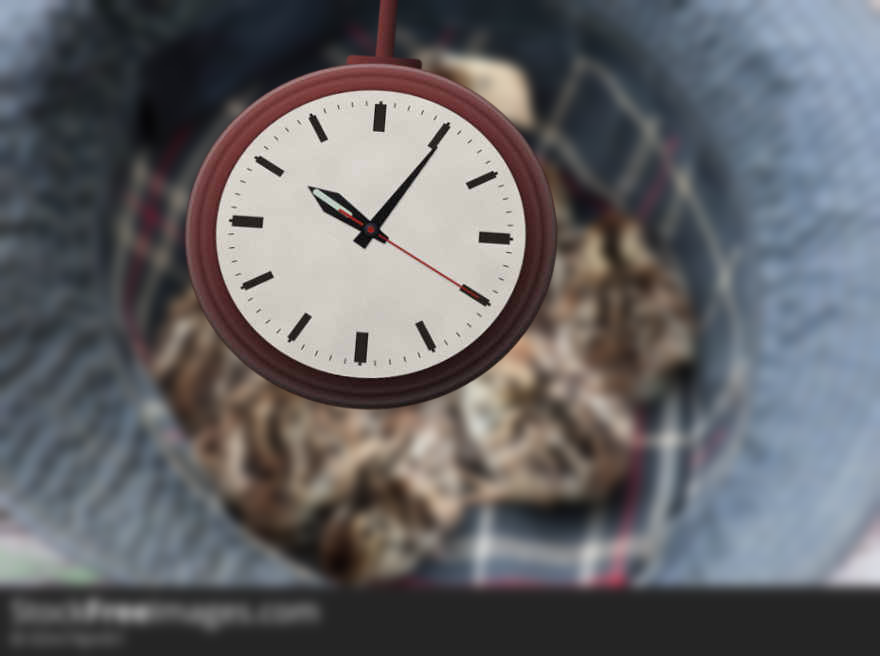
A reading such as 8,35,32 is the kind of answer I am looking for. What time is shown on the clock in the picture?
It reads 10,05,20
